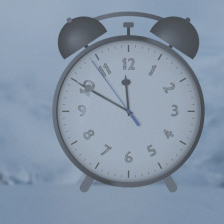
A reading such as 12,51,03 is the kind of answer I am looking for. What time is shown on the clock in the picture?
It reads 11,49,54
